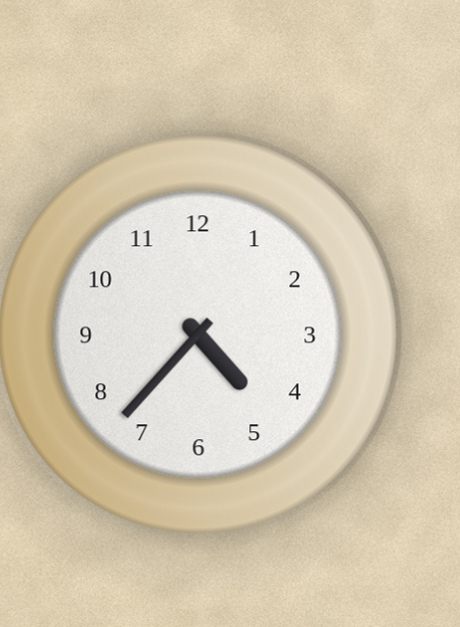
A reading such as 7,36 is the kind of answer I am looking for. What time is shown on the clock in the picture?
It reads 4,37
